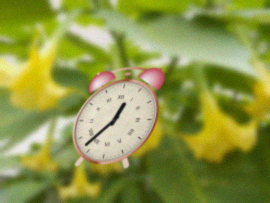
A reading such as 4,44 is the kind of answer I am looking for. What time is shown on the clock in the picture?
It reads 12,37
